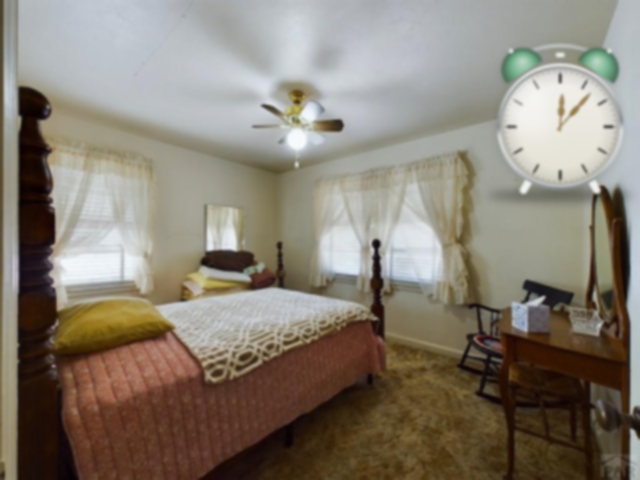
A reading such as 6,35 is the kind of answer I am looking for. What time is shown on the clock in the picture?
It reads 12,07
